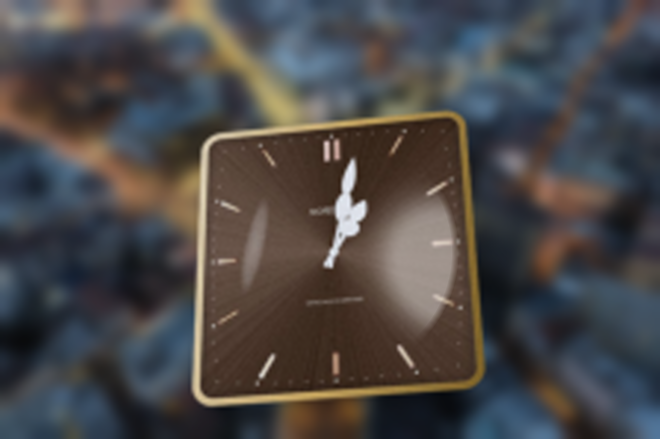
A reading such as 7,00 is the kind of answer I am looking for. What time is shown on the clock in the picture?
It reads 1,02
